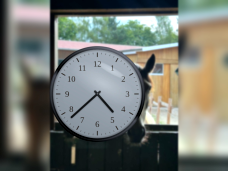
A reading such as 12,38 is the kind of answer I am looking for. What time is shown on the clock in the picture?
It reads 4,38
